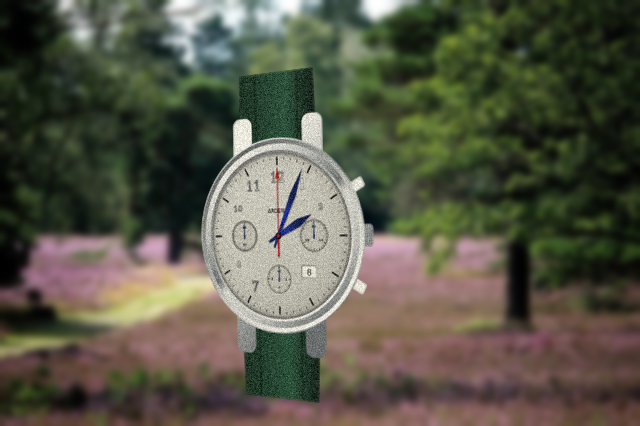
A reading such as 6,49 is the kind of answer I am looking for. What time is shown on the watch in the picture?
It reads 2,04
